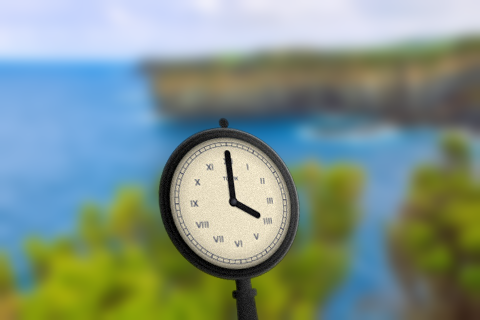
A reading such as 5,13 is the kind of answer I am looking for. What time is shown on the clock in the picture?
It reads 4,00
